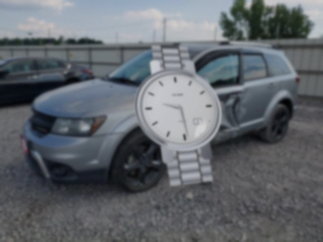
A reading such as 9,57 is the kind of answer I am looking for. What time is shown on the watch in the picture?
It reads 9,29
